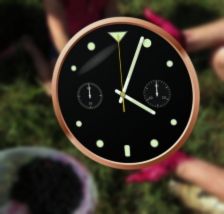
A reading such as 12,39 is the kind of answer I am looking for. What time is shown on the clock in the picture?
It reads 4,04
